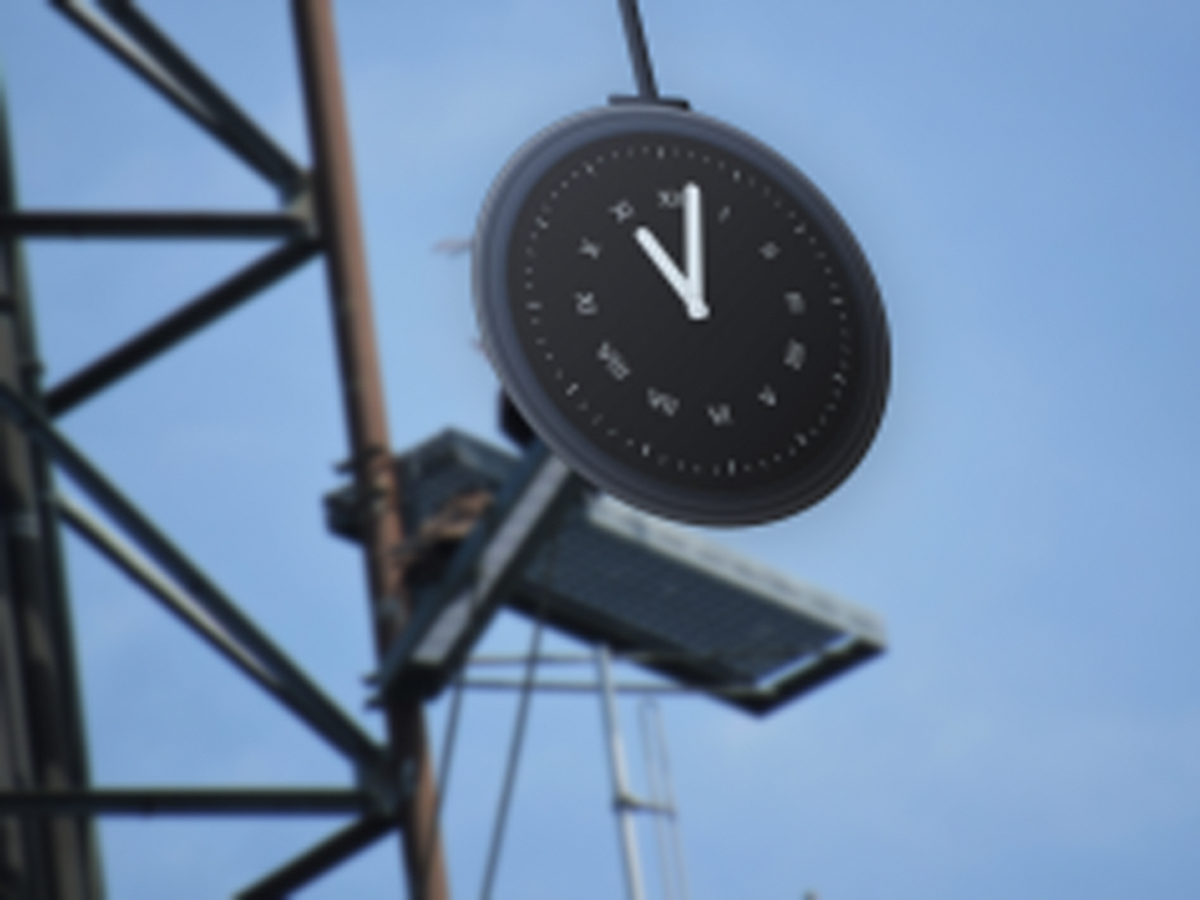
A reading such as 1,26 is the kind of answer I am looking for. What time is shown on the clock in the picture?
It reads 11,02
